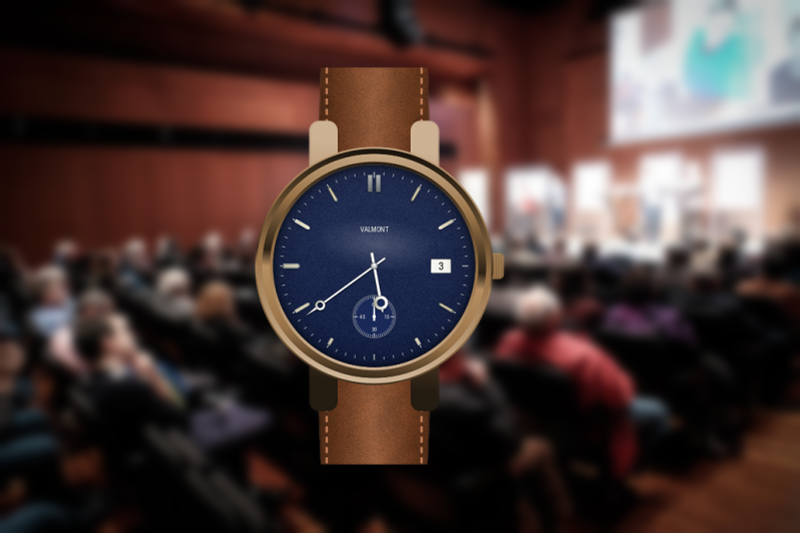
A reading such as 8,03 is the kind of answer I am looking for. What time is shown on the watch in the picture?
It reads 5,39
